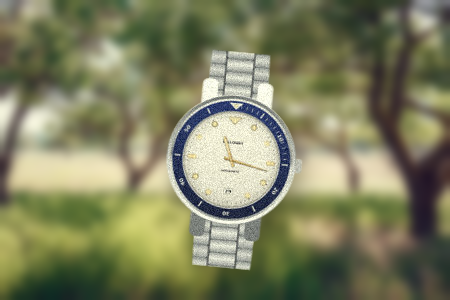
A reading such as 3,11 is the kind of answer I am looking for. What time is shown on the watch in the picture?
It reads 11,17
